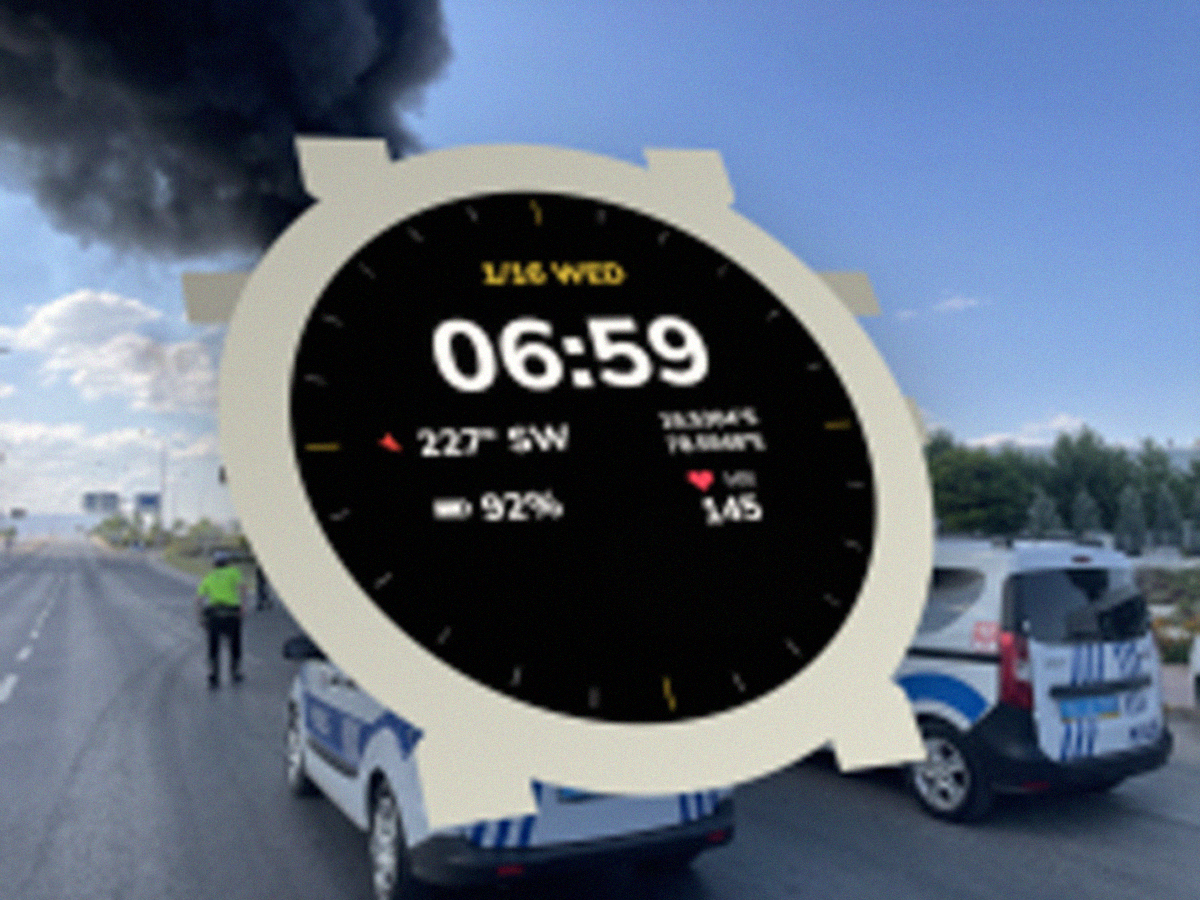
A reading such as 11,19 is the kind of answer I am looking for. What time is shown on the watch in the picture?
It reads 6,59
